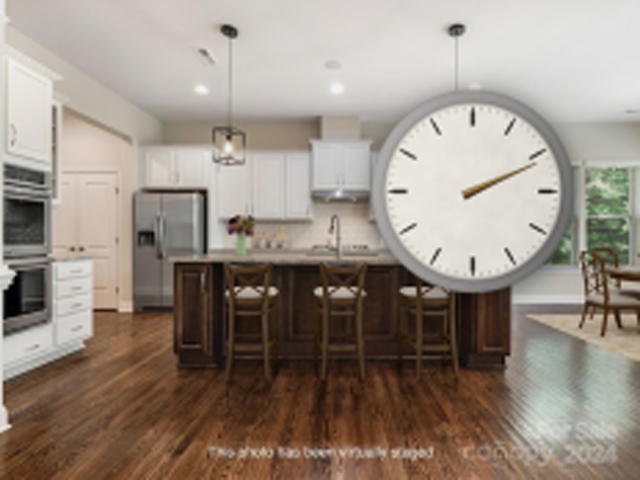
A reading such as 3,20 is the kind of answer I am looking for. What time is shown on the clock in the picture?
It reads 2,11
